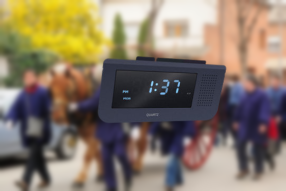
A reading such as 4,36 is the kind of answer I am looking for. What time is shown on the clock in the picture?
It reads 1,37
